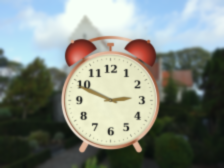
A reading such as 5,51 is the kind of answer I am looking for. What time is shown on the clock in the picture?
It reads 2,49
